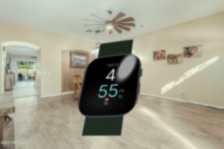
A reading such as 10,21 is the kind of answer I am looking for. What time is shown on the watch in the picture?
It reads 4,55
